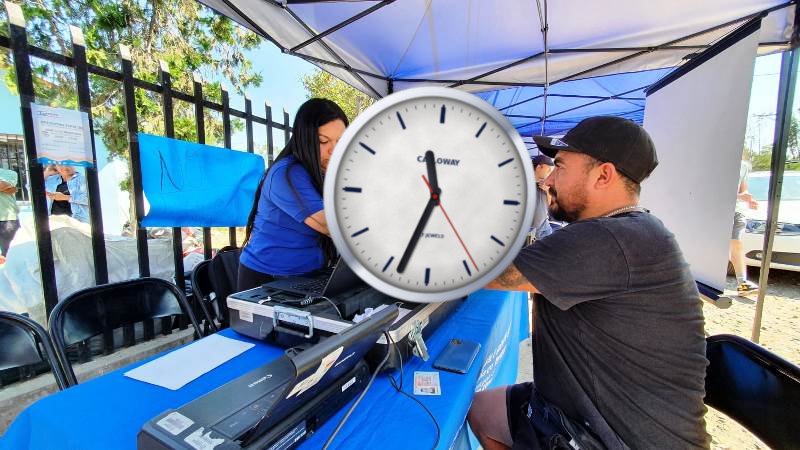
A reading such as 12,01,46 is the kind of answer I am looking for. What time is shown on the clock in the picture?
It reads 11,33,24
